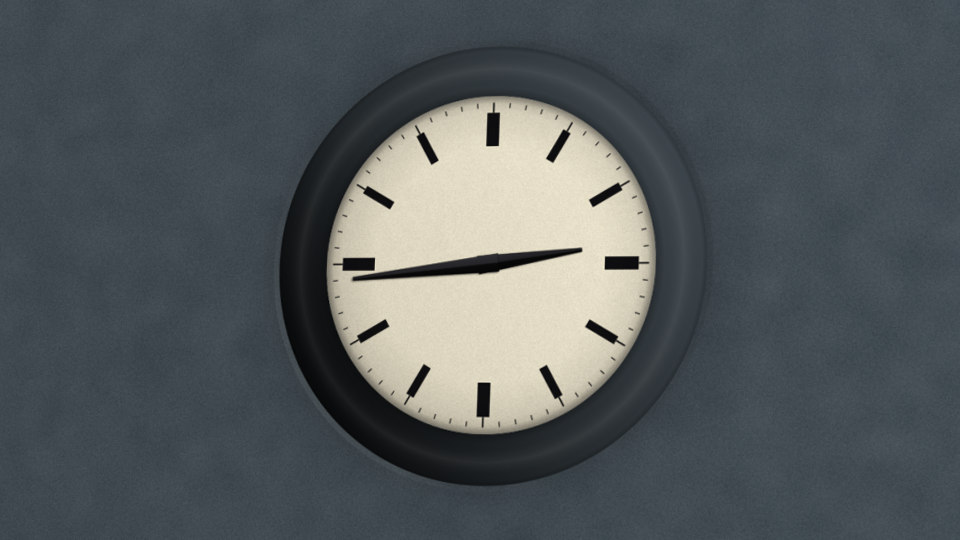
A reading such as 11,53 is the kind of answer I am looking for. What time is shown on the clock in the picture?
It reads 2,44
